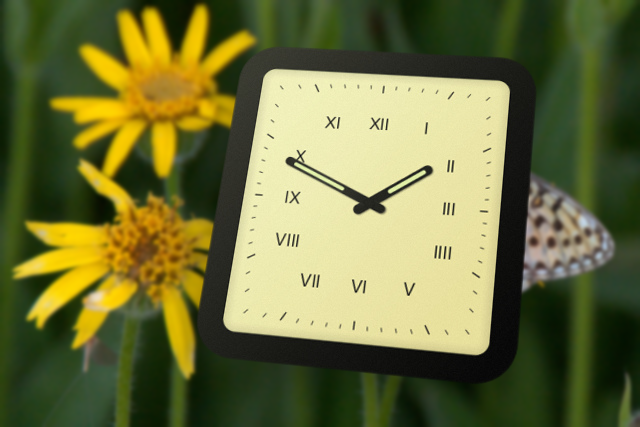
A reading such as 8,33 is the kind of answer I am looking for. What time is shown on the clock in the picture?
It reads 1,49
